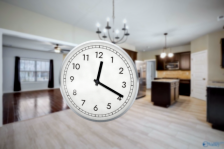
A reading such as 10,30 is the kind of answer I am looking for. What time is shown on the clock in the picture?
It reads 12,19
